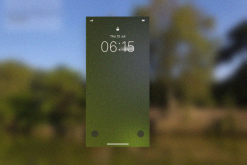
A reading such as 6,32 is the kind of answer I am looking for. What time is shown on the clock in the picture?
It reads 6,15
